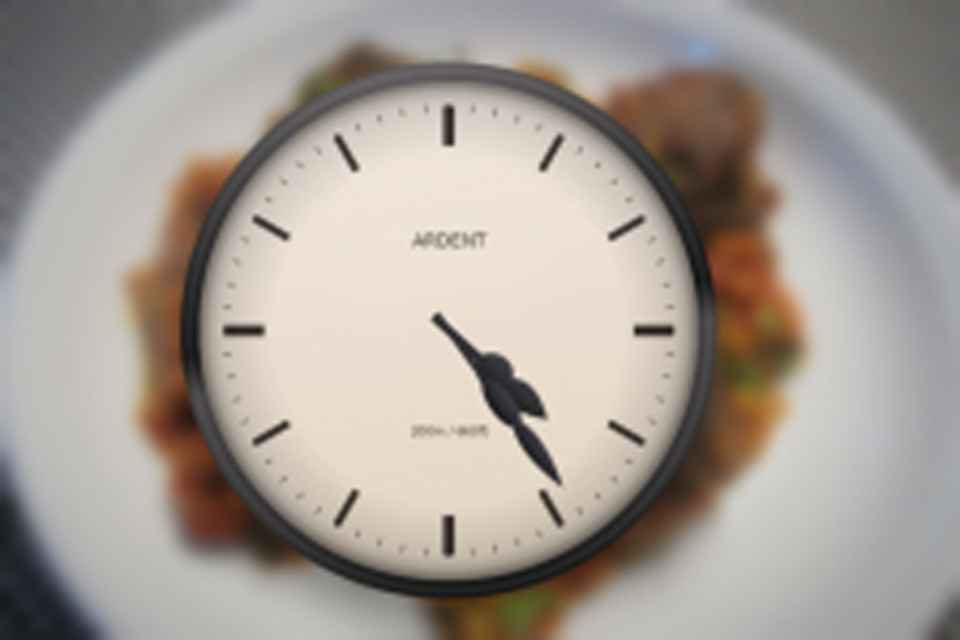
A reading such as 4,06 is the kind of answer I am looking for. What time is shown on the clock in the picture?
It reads 4,24
